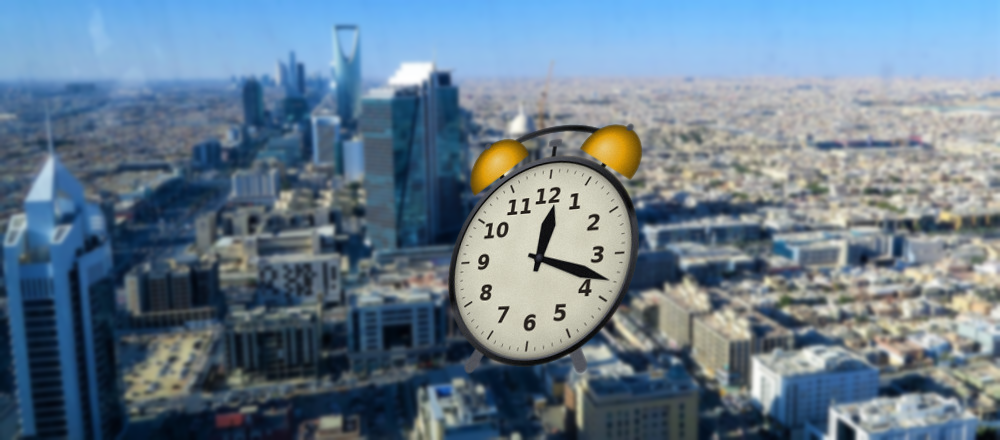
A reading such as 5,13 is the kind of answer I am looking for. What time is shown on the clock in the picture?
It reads 12,18
